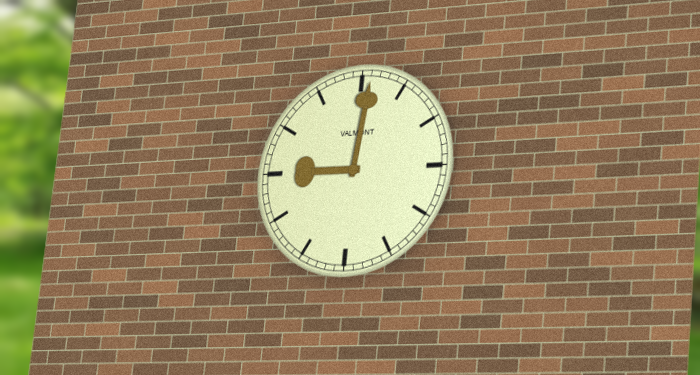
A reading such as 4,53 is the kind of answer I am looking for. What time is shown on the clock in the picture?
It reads 9,01
